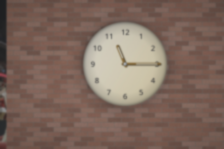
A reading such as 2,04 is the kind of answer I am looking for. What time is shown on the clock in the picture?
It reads 11,15
